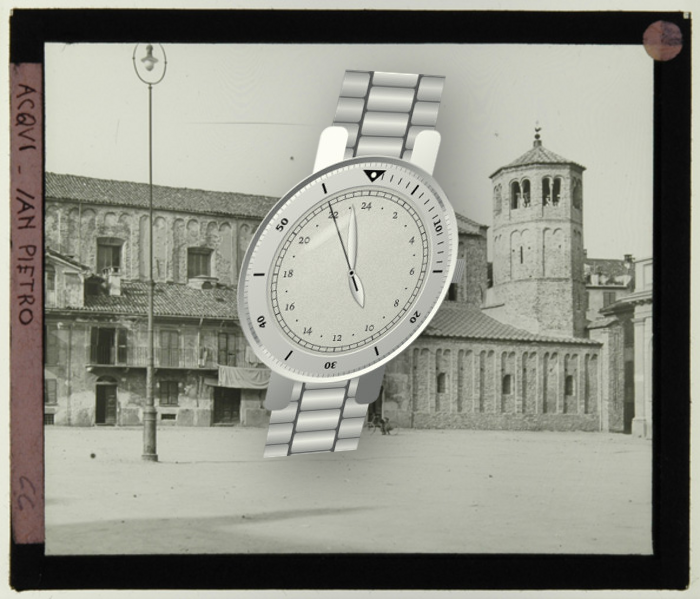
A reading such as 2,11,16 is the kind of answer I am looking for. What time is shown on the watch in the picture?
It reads 9,57,55
